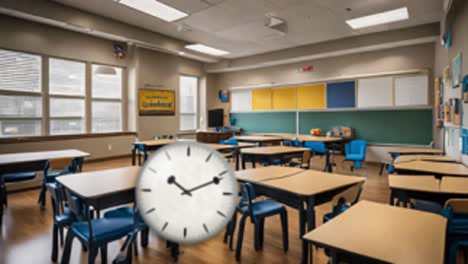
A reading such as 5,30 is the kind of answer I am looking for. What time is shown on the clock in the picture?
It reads 10,11
